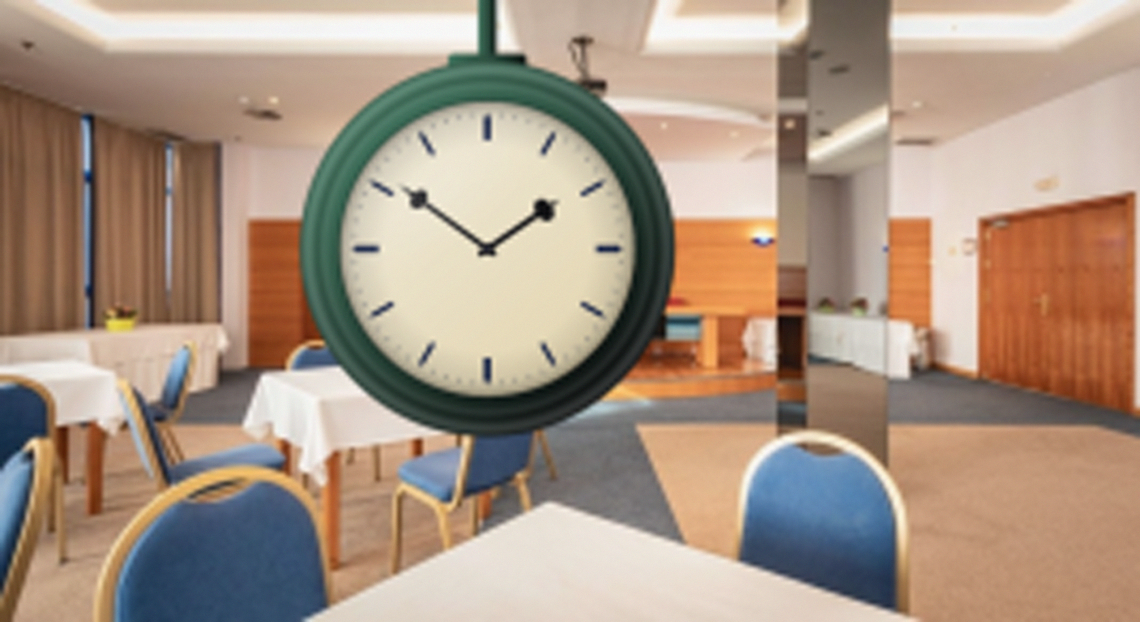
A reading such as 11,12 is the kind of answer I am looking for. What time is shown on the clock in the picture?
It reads 1,51
